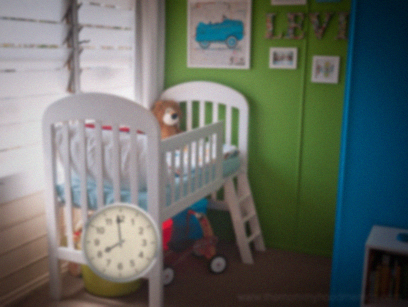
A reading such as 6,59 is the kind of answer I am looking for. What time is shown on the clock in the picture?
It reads 7,59
